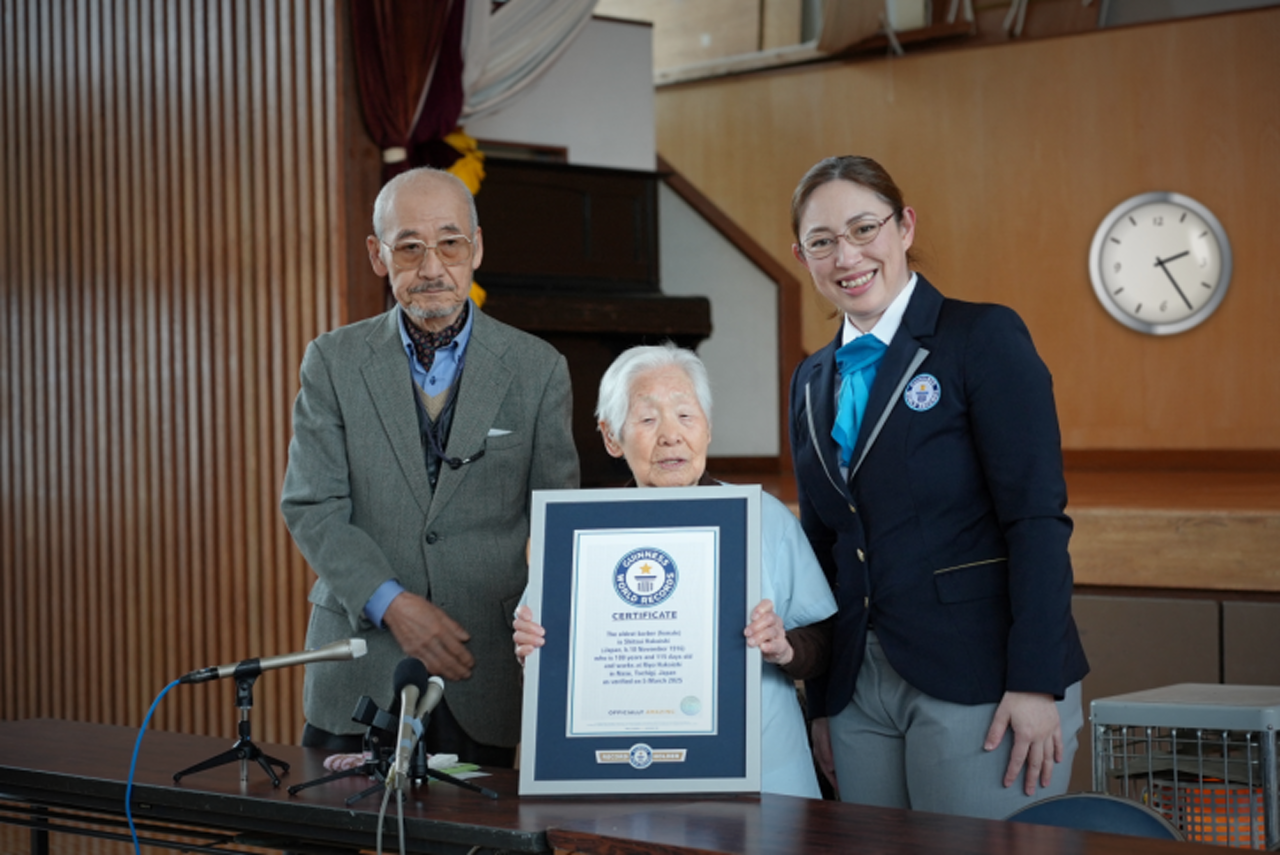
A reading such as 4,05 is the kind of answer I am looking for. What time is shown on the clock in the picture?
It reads 2,25
